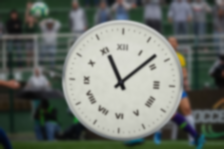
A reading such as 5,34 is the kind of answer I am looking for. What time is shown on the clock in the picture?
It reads 11,08
